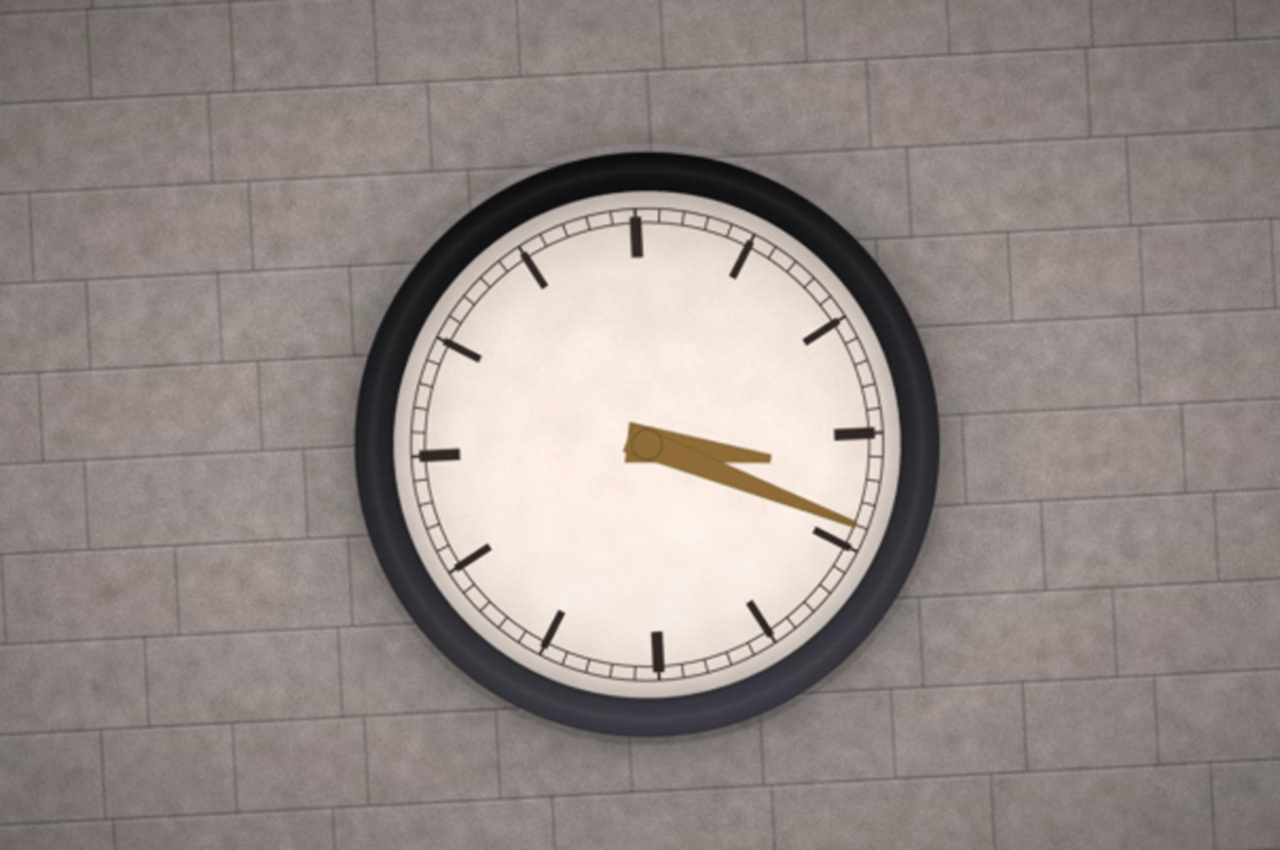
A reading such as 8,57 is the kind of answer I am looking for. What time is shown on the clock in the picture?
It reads 3,19
